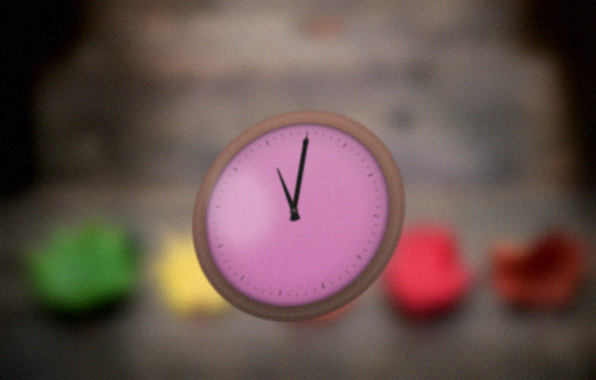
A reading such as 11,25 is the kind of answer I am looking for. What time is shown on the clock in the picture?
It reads 11,00
